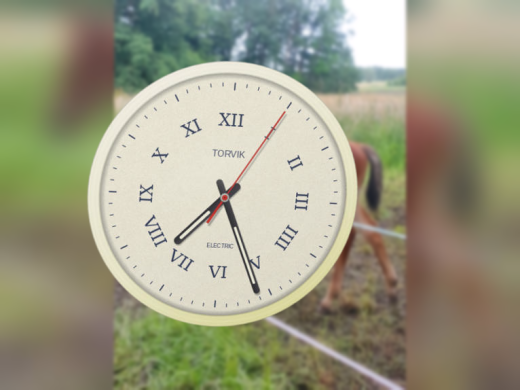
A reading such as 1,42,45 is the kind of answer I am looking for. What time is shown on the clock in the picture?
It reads 7,26,05
